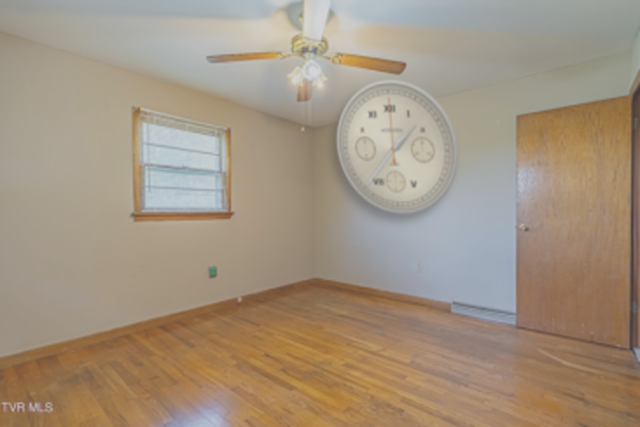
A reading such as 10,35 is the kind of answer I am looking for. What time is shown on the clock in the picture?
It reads 1,37
